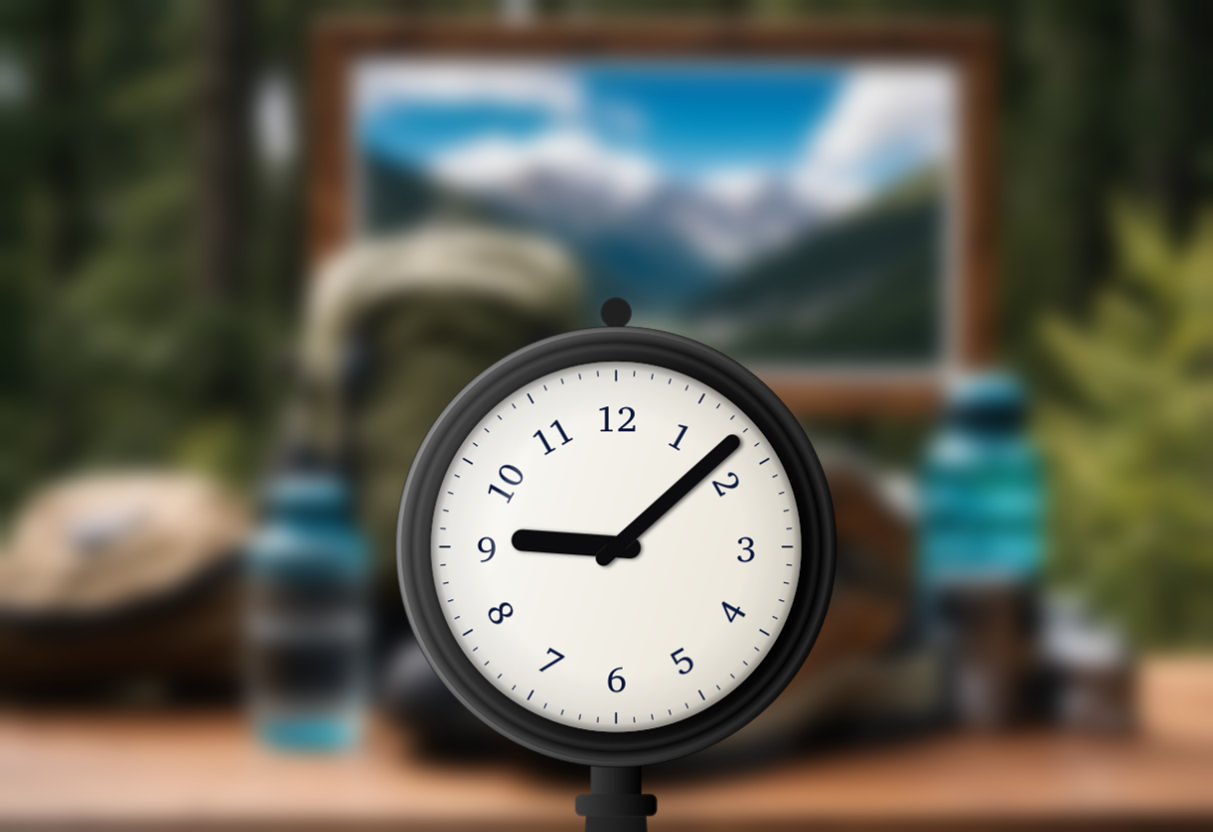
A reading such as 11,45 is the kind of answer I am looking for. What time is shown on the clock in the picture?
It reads 9,08
